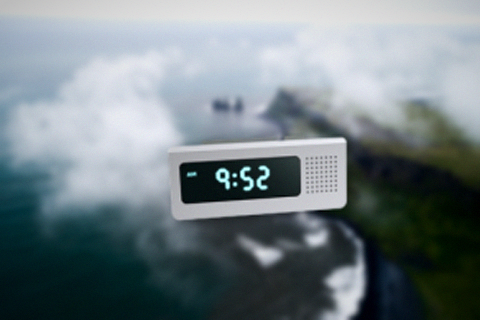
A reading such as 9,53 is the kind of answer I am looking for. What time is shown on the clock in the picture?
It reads 9,52
